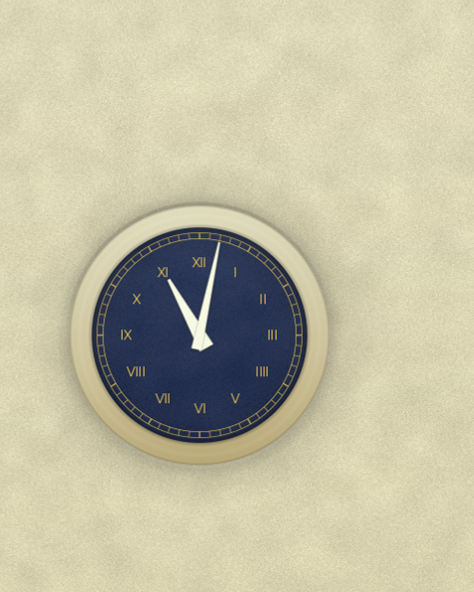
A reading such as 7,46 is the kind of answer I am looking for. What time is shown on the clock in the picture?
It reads 11,02
